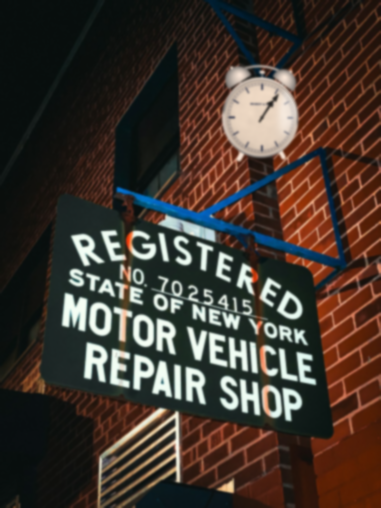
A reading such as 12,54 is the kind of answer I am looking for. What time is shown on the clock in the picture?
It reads 1,06
